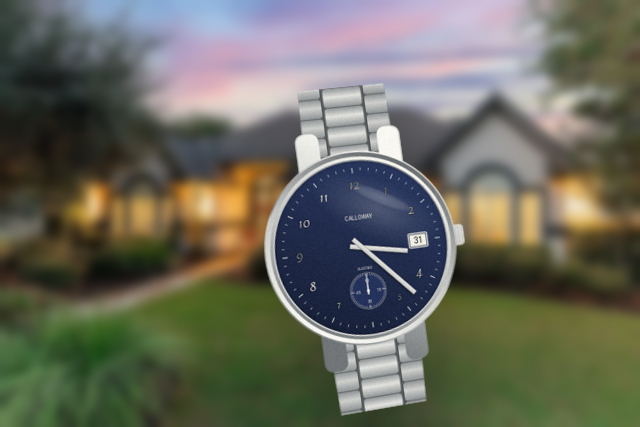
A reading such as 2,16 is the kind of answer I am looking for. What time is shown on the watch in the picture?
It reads 3,23
